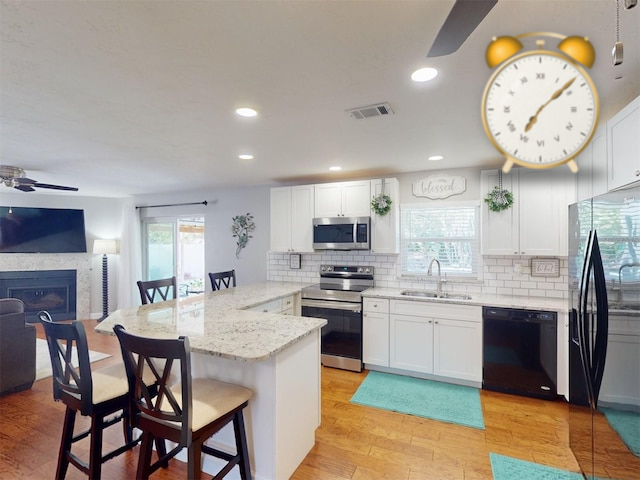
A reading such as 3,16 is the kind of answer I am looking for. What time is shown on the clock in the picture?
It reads 7,08
